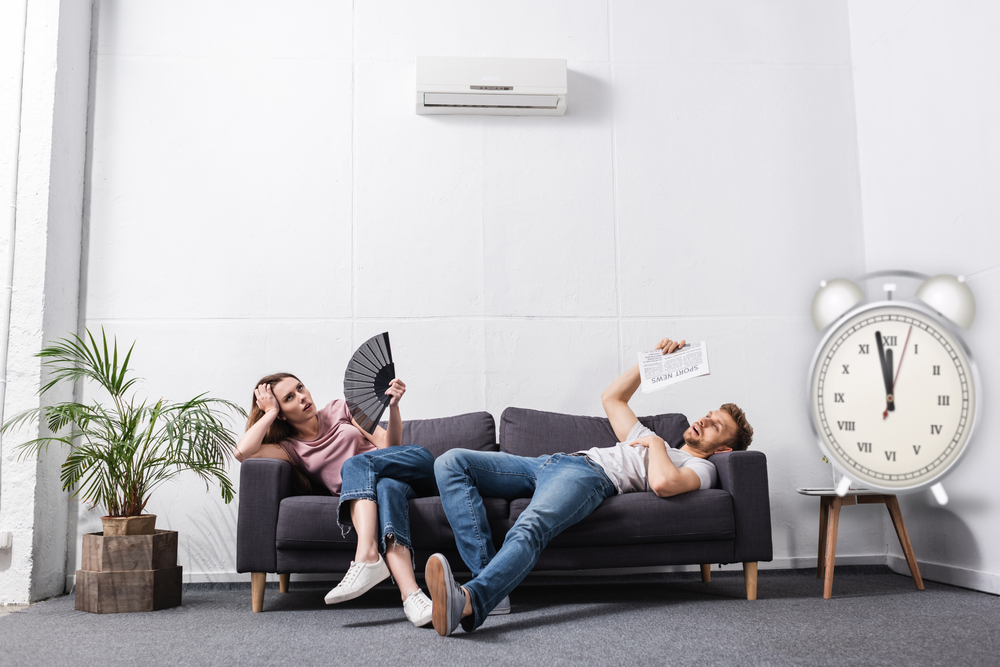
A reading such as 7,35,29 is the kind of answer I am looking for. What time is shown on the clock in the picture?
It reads 11,58,03
